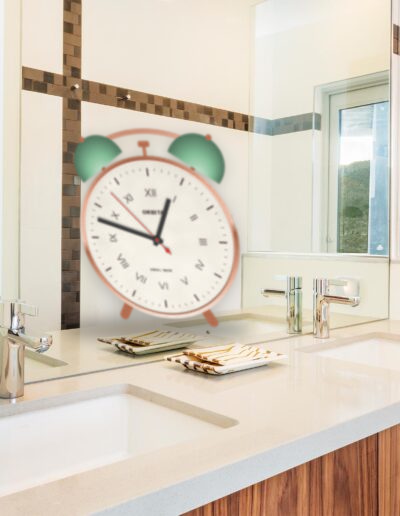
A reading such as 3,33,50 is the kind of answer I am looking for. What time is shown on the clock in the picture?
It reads 12,47,53
